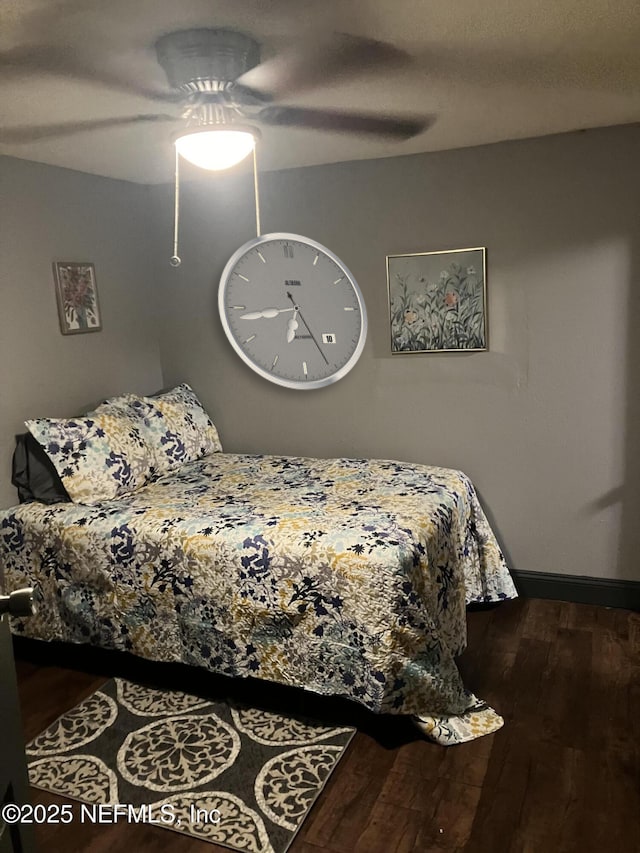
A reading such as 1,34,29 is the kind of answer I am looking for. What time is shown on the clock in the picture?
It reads 6,43,26
